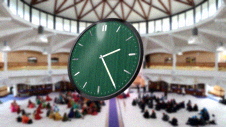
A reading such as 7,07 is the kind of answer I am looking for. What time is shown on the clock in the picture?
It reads 2,25
